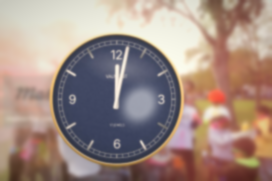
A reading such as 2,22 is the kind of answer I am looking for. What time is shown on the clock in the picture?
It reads 12,02
